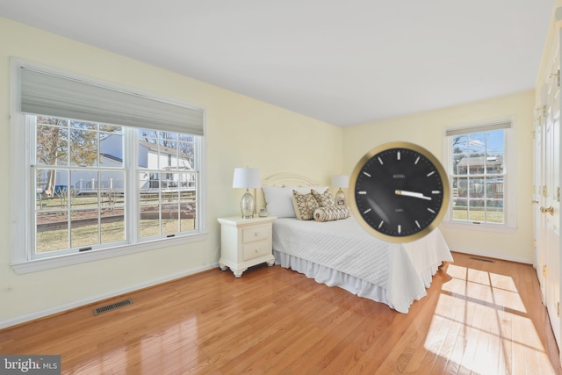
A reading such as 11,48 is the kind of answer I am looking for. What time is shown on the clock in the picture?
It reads 3,17
